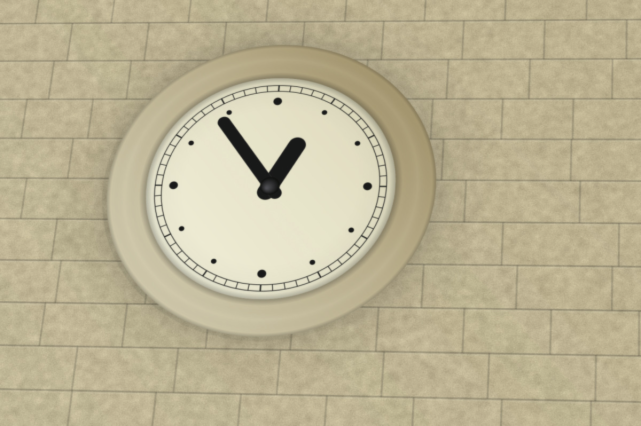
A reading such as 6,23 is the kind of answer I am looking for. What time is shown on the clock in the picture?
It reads 12,54
